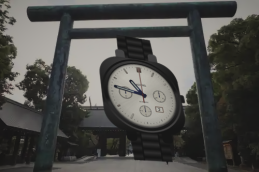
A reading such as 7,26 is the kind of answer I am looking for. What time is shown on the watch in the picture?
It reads 10,47
